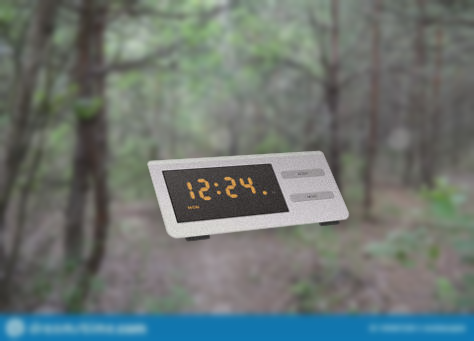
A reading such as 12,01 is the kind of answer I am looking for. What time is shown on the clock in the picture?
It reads 12,24
